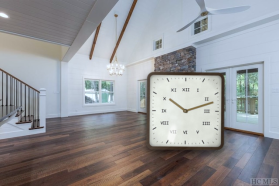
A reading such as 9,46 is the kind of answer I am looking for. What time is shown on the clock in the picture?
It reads 10,12
